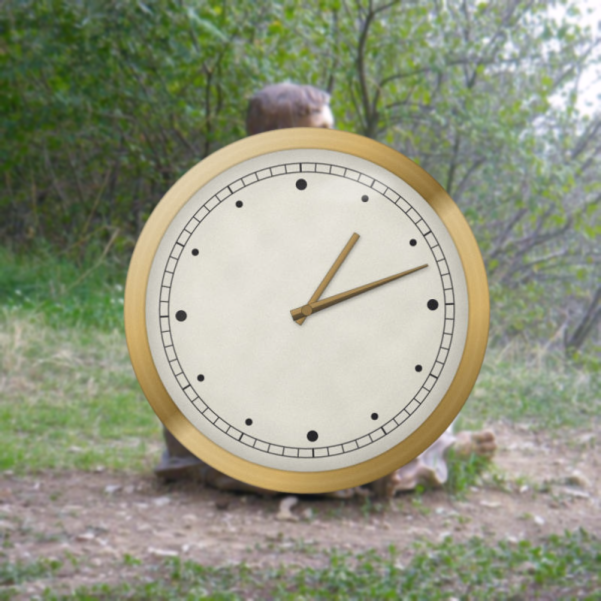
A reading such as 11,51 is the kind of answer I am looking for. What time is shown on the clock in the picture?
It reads 1,12
